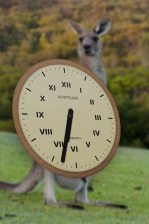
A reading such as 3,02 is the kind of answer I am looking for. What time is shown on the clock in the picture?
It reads 6,33
